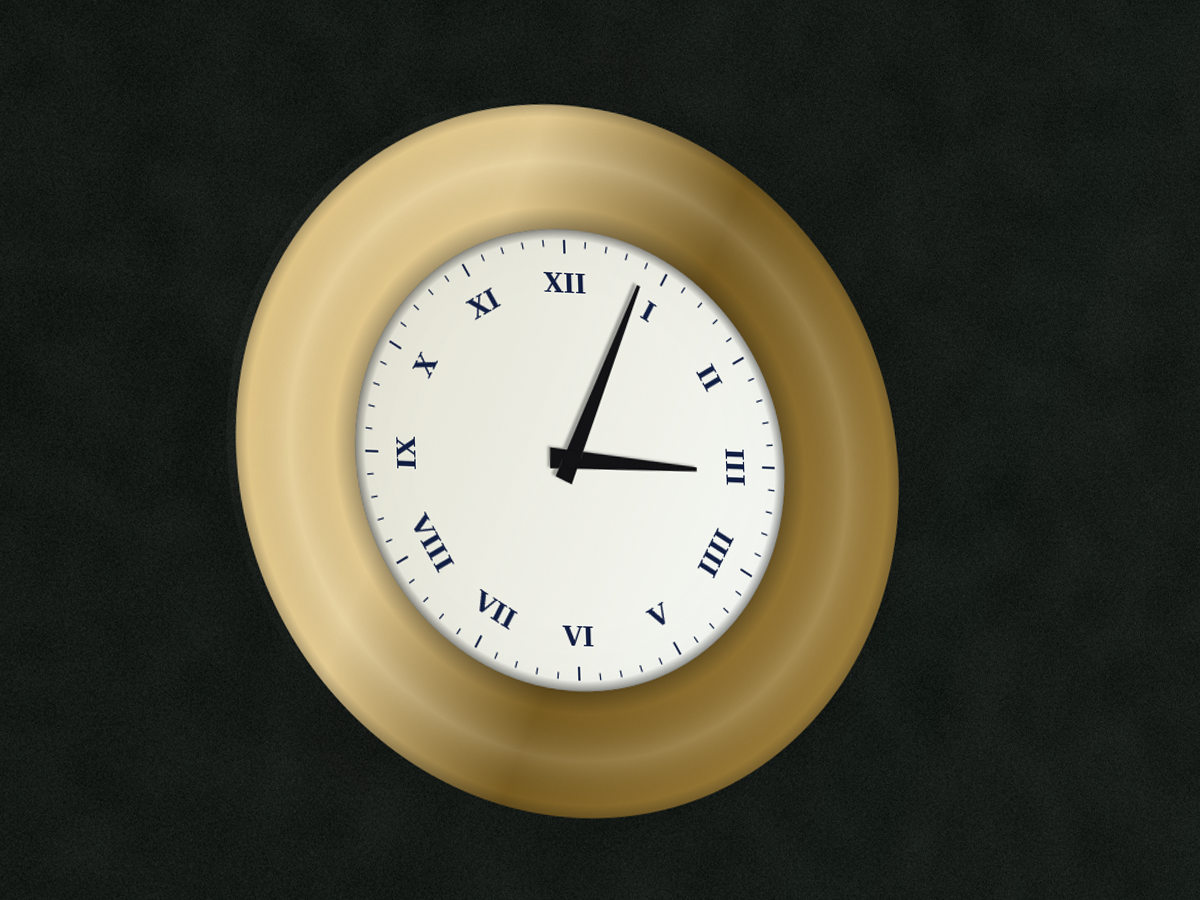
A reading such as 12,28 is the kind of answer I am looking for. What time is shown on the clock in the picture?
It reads 3,04
